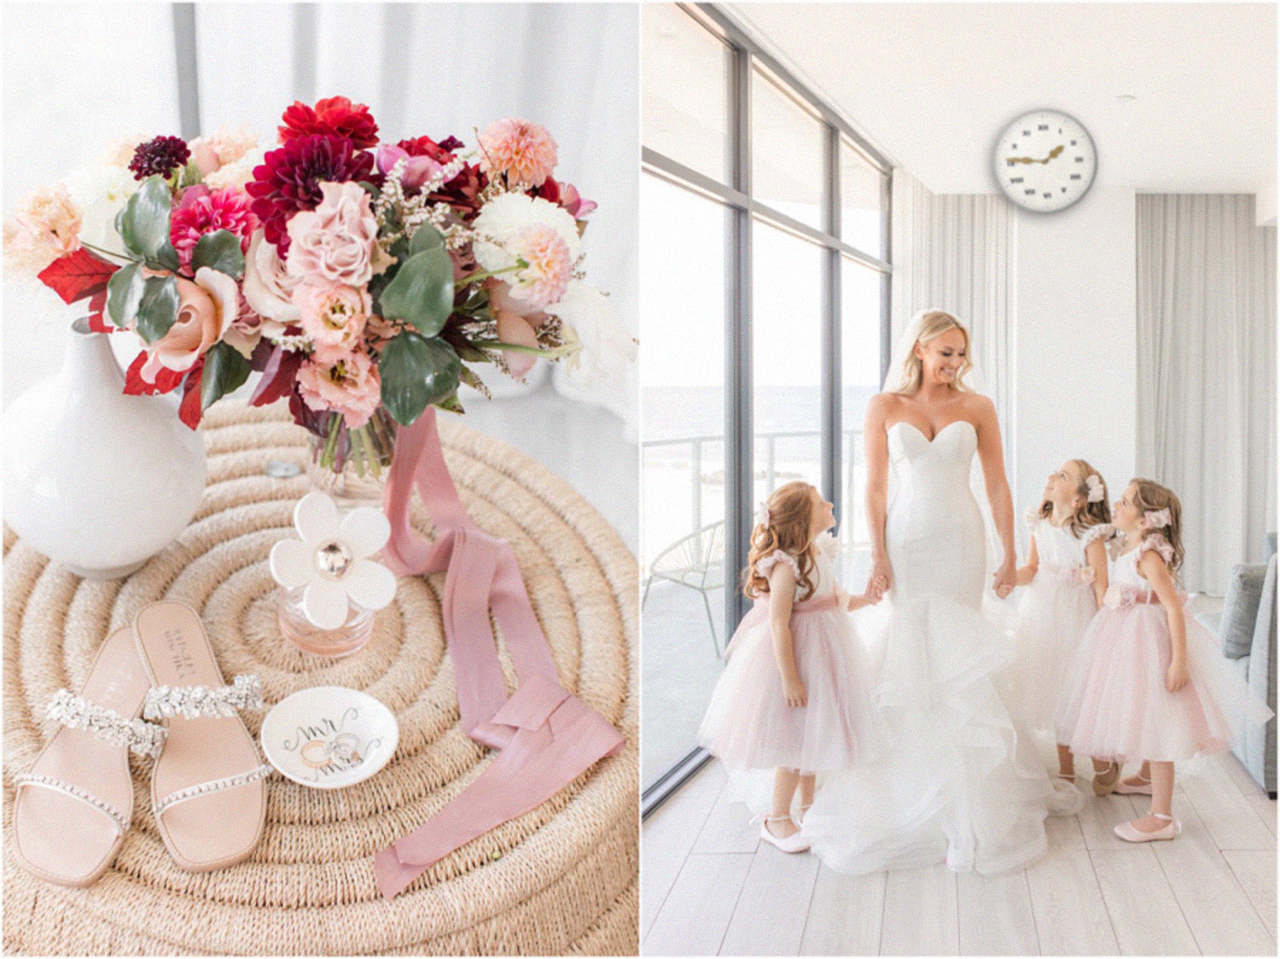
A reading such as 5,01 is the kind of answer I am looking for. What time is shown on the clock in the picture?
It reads 1,46
